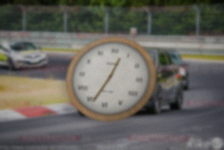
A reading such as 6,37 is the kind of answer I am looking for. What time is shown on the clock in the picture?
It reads 12,34
